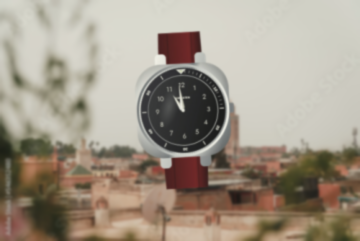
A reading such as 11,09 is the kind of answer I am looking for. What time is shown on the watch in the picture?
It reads 10,59
